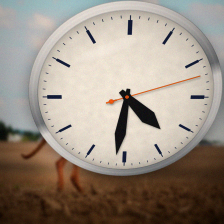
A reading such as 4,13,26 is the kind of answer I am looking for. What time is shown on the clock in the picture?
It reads 4,31,12
